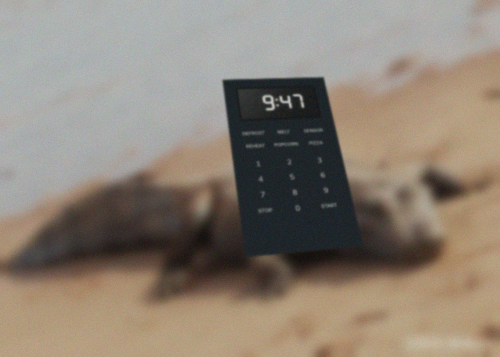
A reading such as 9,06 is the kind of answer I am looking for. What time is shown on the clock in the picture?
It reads 9,47
